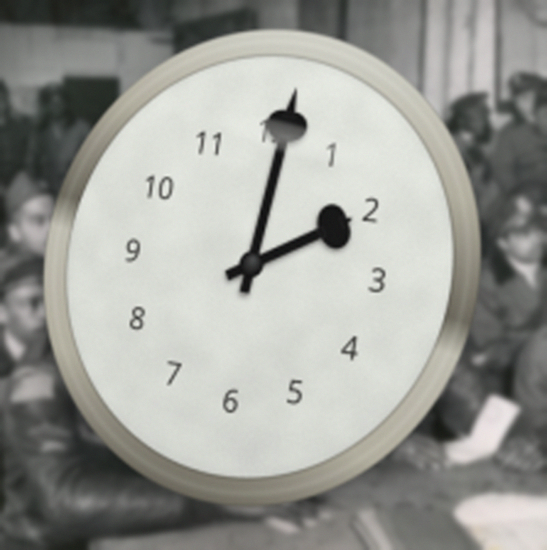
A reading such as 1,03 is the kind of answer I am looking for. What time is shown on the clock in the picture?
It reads 2,01
